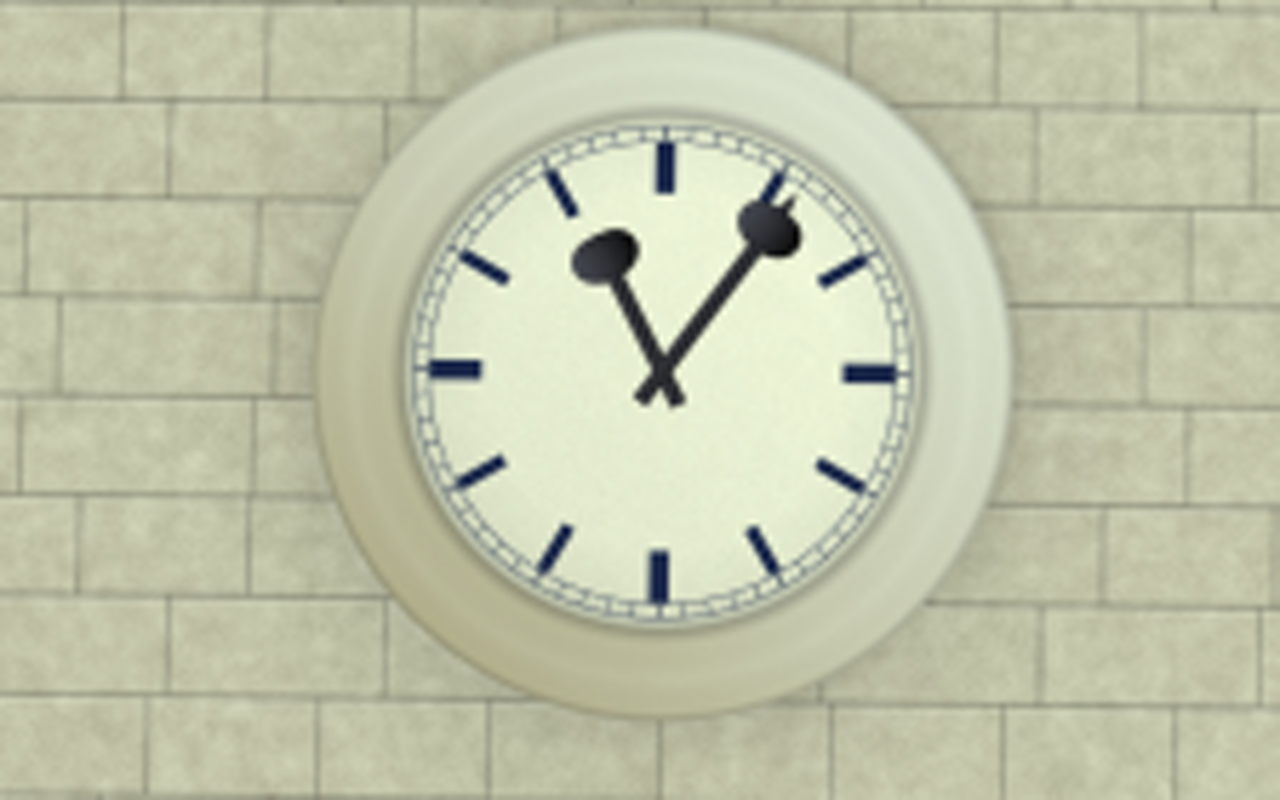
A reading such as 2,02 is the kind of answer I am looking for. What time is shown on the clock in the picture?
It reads 11,06
